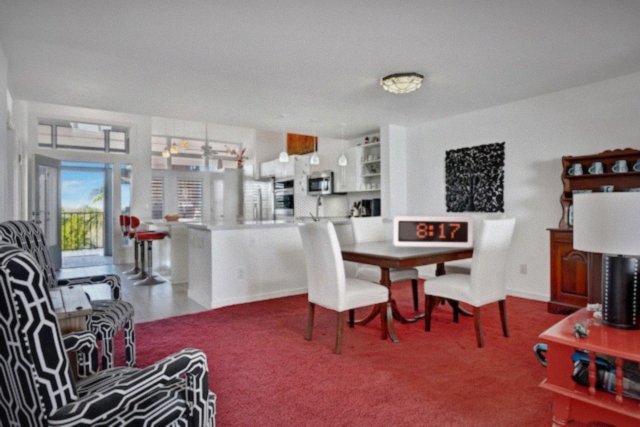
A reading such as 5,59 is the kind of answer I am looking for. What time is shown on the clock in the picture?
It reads 8,17
